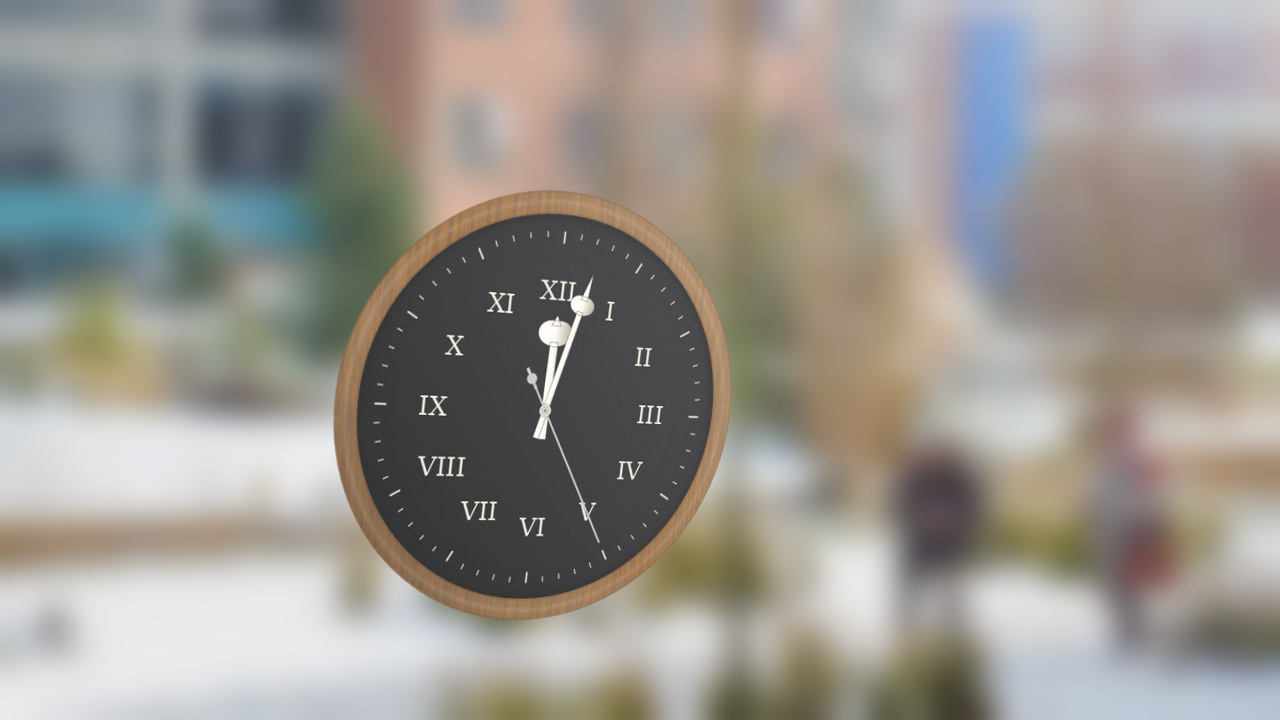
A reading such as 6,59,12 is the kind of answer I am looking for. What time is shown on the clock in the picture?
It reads 12,02,25
